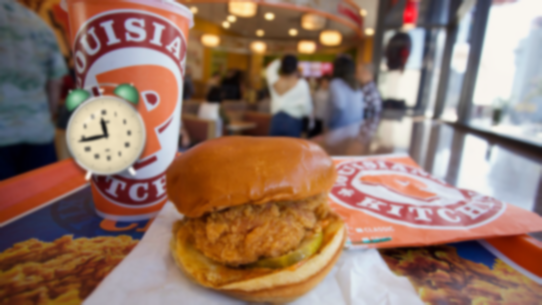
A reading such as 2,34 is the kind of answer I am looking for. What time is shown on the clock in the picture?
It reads 11,44
